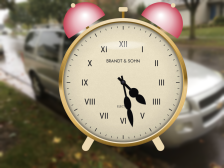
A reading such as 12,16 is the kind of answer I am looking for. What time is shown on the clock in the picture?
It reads 4,28
